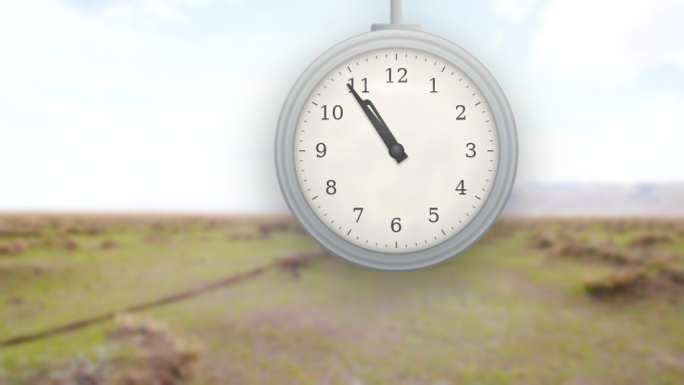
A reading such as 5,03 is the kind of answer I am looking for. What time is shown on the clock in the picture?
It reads 10,54
